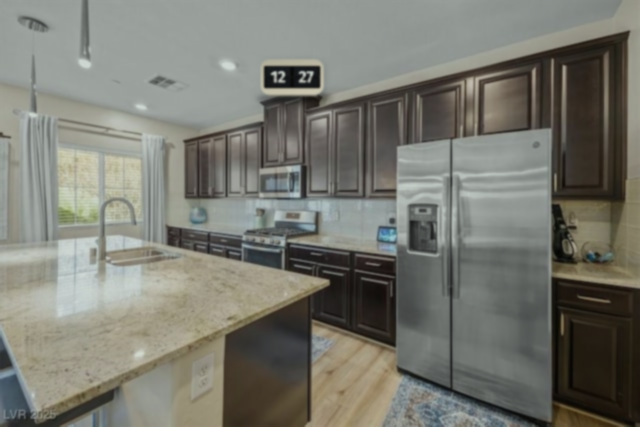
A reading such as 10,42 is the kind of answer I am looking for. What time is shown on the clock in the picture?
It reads 12,27
